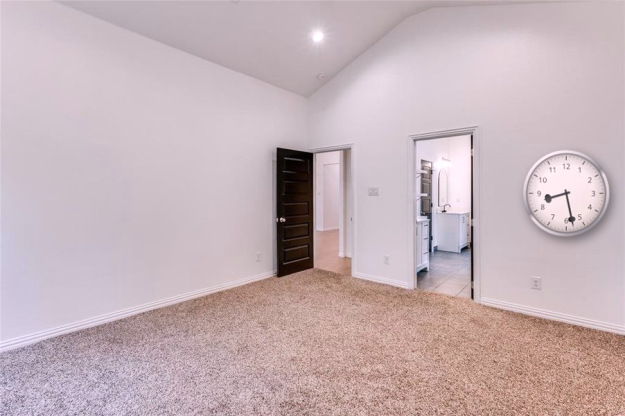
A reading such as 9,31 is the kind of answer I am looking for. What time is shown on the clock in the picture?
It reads 8,28
